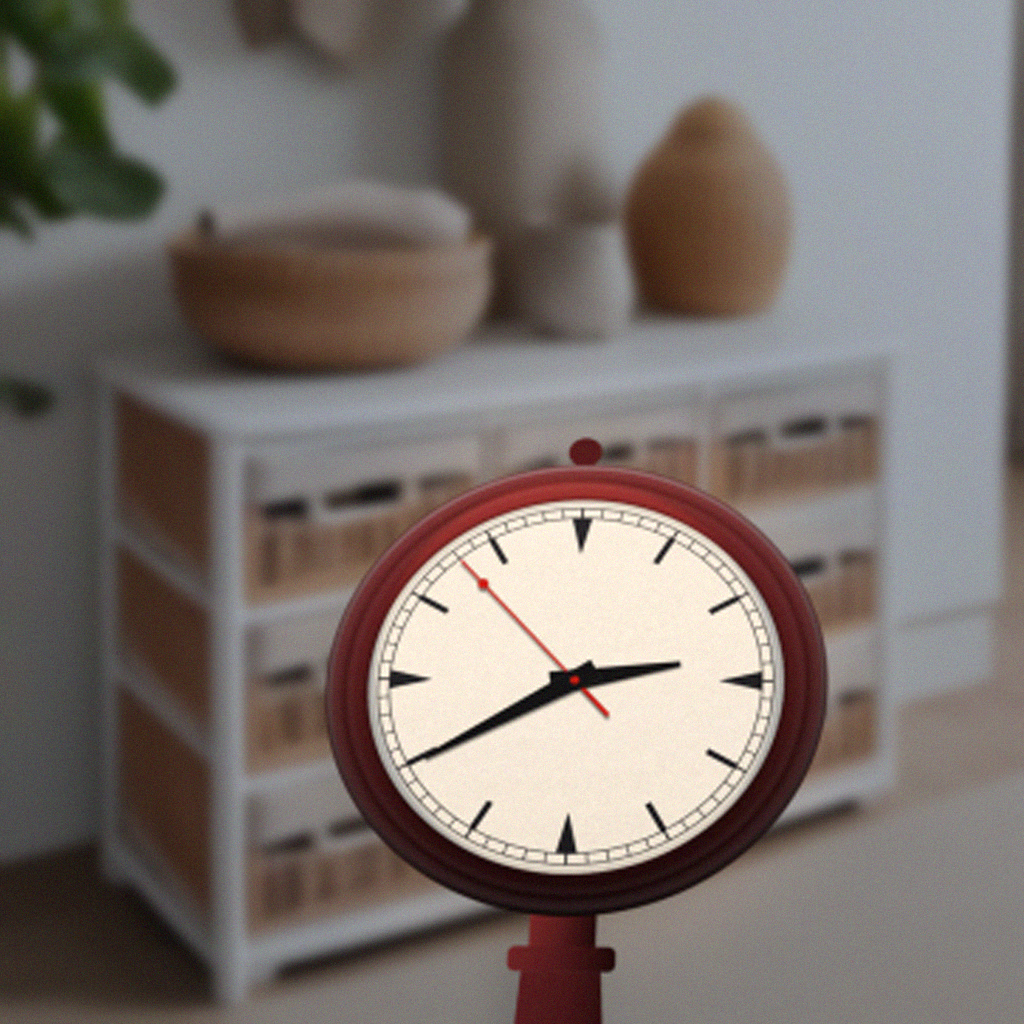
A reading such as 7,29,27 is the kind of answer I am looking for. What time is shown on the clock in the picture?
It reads 2,39,53
